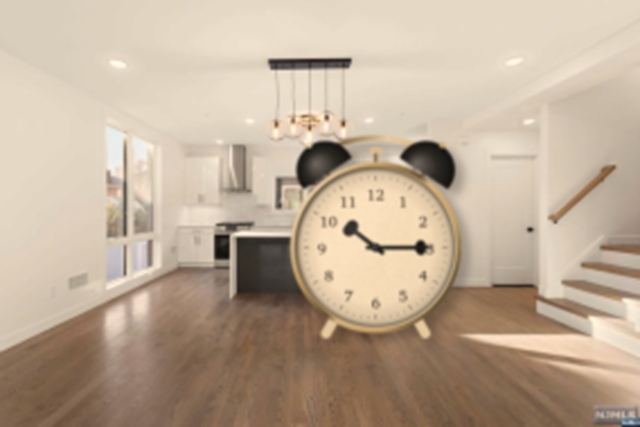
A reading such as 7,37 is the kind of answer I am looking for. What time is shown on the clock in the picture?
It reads 10,15
